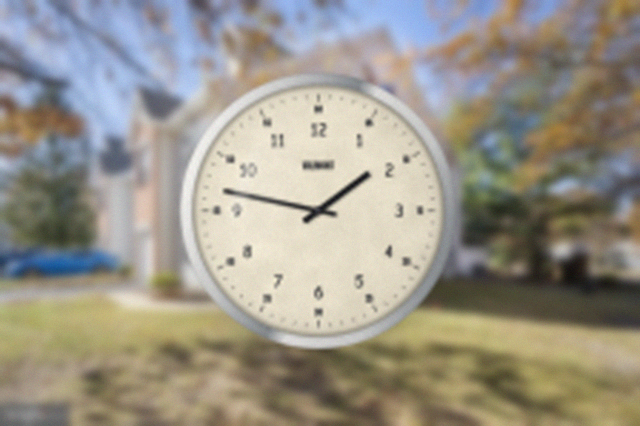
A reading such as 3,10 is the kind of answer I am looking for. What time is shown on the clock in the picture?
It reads 1,47
